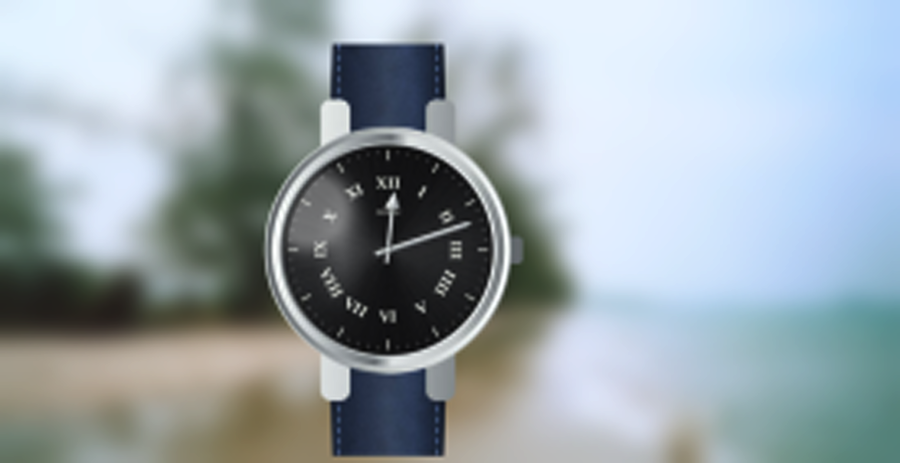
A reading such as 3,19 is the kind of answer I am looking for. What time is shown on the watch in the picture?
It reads 12,12
